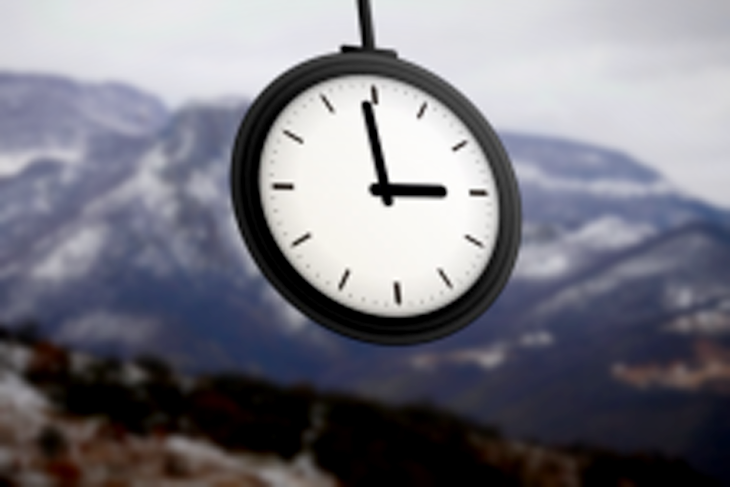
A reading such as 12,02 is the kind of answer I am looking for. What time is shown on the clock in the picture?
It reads 2,59
